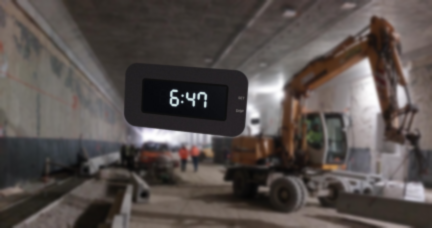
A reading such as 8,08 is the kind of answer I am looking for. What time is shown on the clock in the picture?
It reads 6,47
